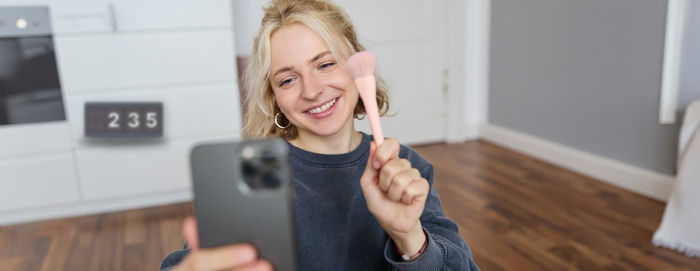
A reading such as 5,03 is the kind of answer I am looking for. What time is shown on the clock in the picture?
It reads 2,35
